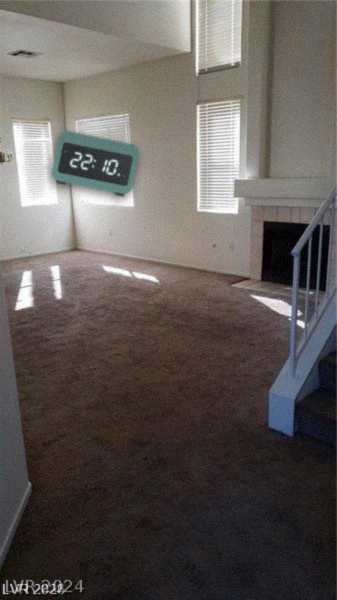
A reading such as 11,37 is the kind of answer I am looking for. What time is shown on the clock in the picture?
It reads 22,10
